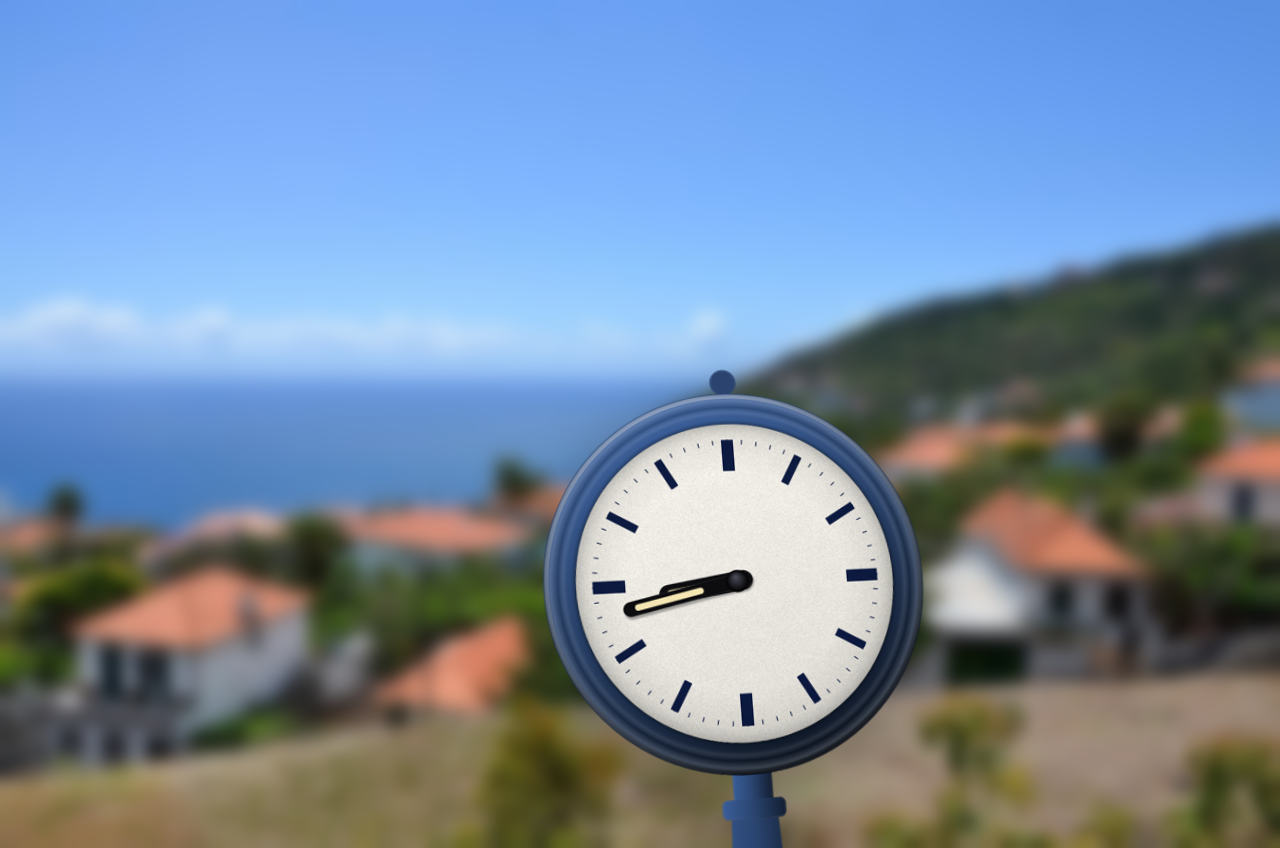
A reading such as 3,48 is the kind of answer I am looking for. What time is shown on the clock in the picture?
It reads 8,43
